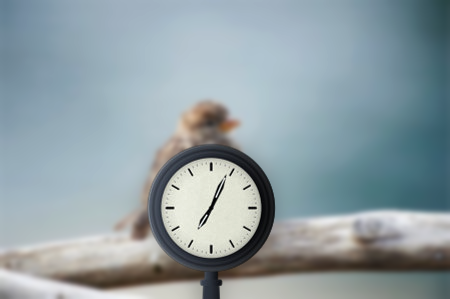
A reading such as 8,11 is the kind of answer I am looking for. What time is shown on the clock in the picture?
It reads 7,04
